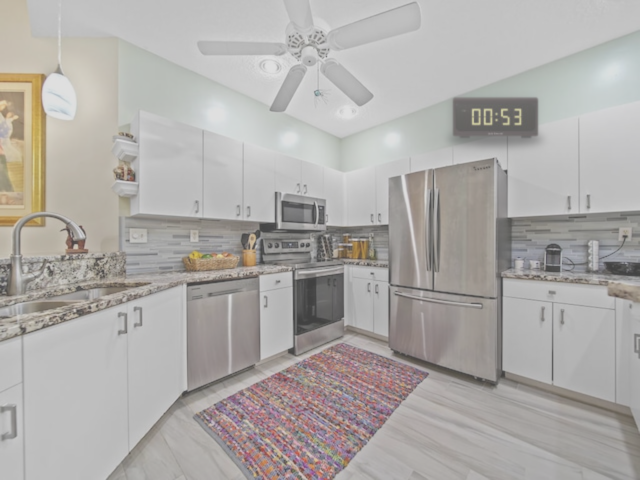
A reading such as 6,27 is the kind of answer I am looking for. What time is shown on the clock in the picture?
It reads 0,53
